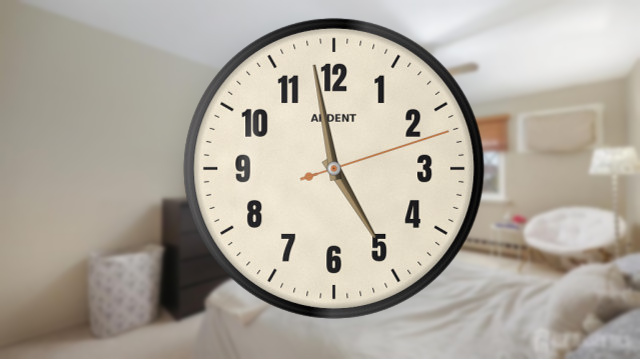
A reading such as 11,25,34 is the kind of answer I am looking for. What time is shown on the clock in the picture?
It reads 4,58,12
